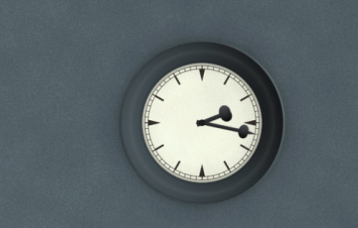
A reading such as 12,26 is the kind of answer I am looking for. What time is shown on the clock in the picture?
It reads 2,17
